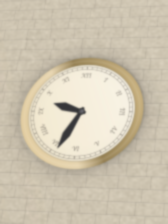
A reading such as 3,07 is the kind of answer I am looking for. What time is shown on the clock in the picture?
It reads 9,34
